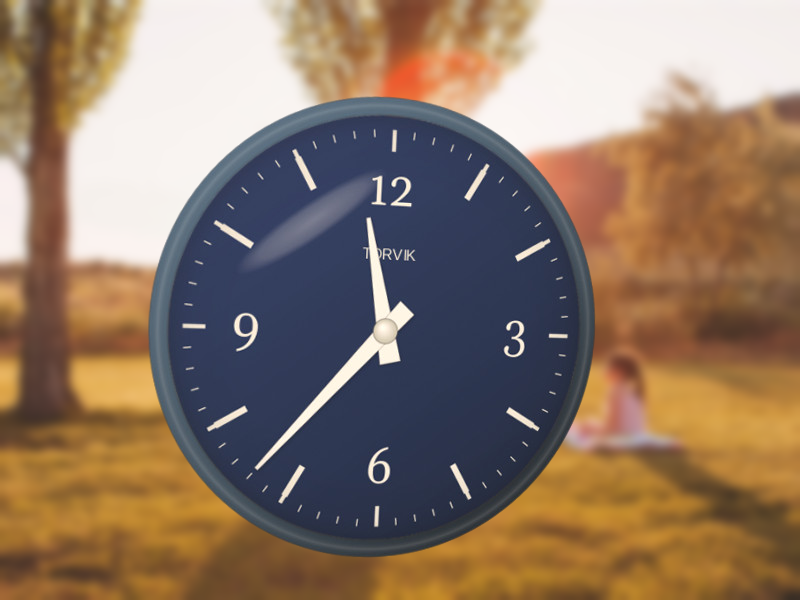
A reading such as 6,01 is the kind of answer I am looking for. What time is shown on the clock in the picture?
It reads 11,37
